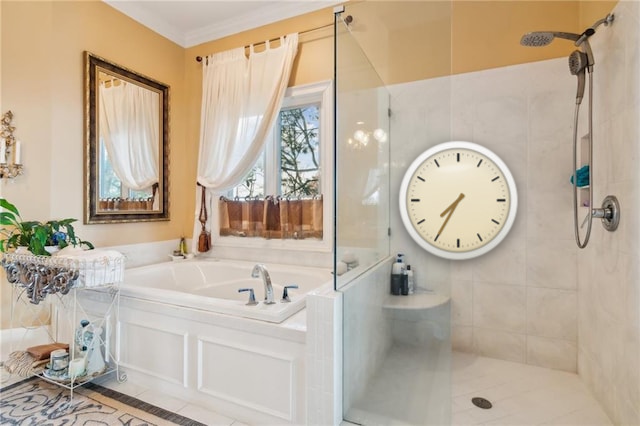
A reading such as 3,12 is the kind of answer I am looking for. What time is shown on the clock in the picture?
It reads 7,35
